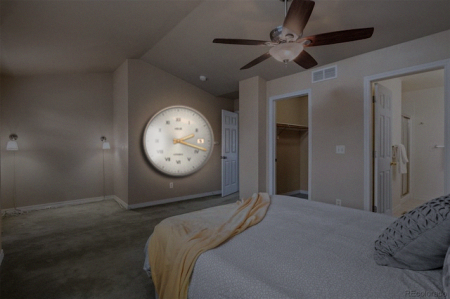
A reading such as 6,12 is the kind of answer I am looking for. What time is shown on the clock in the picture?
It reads 2,18
